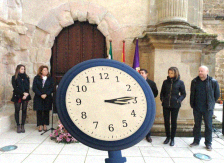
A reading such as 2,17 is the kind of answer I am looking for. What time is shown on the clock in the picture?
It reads 3,14
